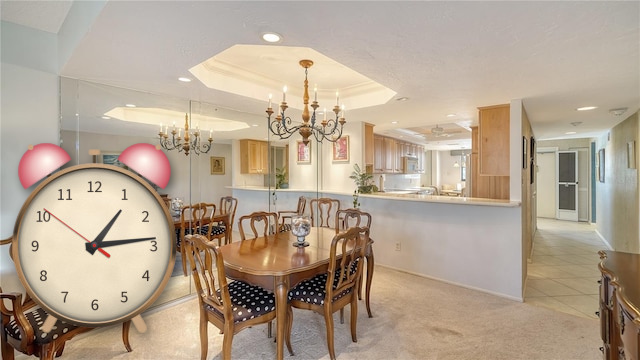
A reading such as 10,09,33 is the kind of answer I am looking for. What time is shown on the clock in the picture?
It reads 1,13,51
